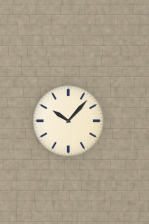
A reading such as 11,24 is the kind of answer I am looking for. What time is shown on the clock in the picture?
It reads 10,07
